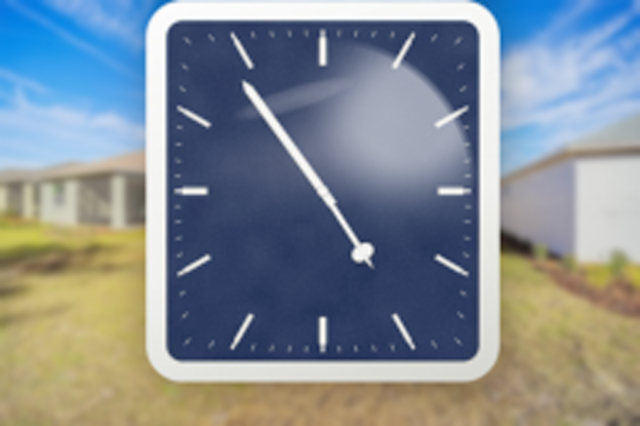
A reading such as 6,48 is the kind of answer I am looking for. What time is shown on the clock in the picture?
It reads 4,54
